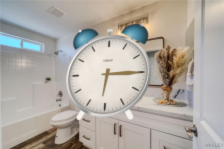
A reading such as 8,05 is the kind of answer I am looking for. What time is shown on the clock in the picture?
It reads 6,15
